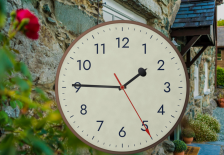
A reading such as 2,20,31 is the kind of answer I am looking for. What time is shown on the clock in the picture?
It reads 1,45,25
